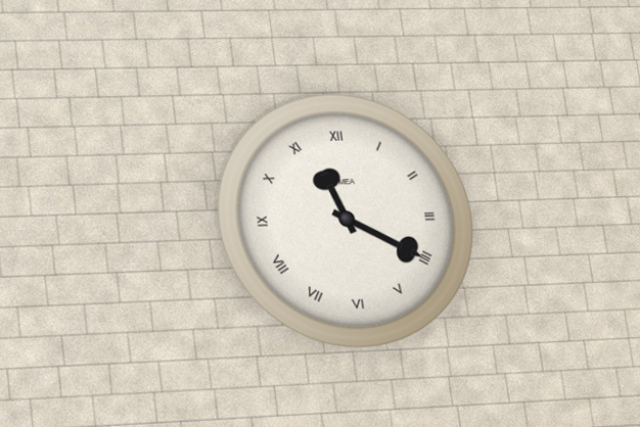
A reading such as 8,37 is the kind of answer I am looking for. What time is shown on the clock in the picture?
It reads 11,20
